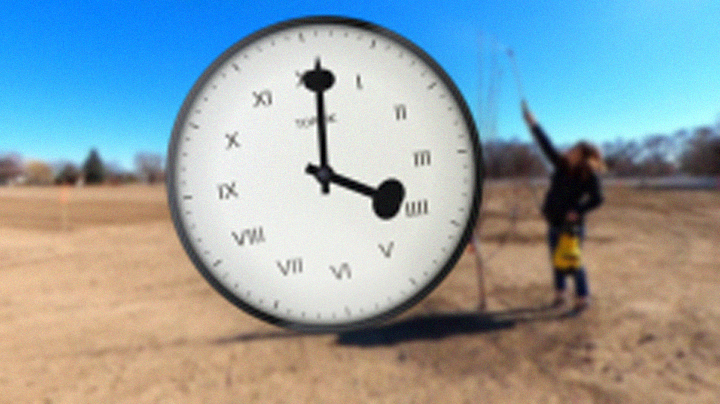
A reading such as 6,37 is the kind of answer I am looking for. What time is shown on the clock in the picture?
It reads 4,01
